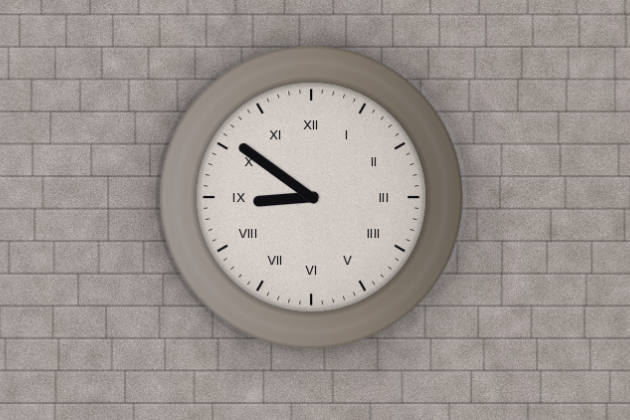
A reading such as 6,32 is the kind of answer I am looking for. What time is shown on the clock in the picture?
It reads 8,51
